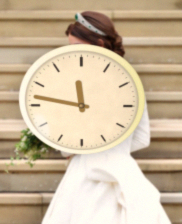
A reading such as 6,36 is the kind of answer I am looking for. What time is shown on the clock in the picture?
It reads 11,47
